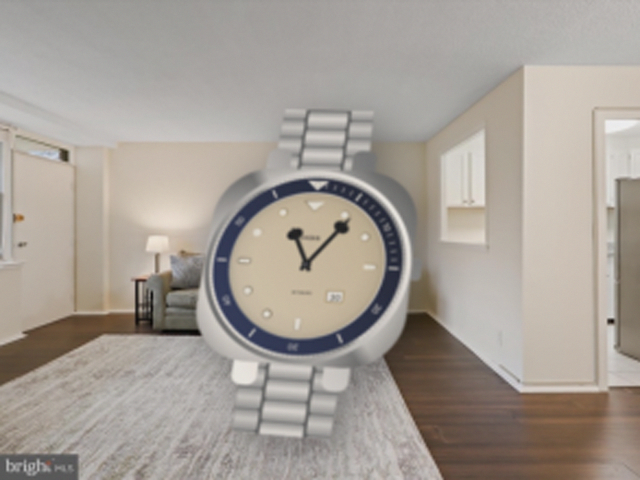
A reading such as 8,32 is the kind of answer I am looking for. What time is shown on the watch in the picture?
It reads 11,06
